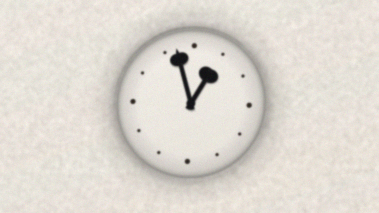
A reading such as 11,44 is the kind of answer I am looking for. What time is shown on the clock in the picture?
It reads 12,57
